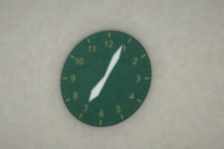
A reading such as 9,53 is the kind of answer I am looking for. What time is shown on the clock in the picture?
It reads 7,04
